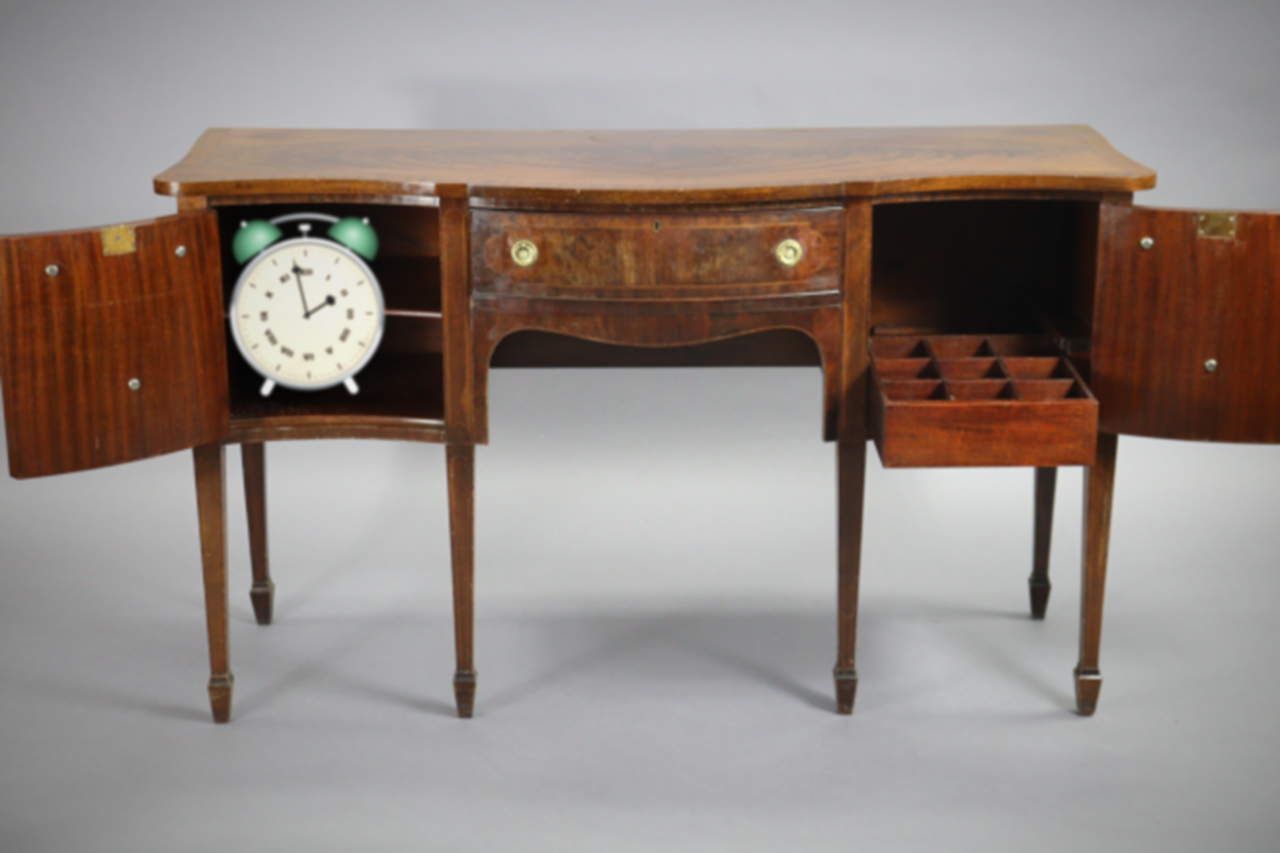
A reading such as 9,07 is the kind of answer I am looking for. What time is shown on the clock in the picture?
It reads 1,58
